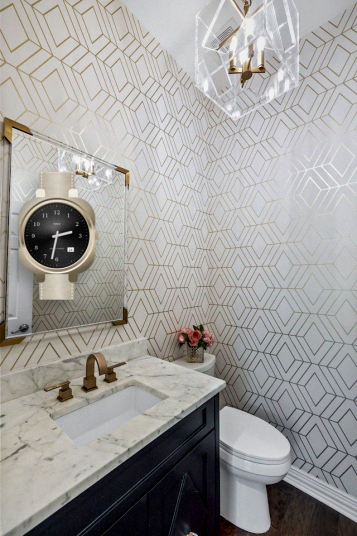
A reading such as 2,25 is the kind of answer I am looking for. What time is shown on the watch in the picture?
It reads 2,32
